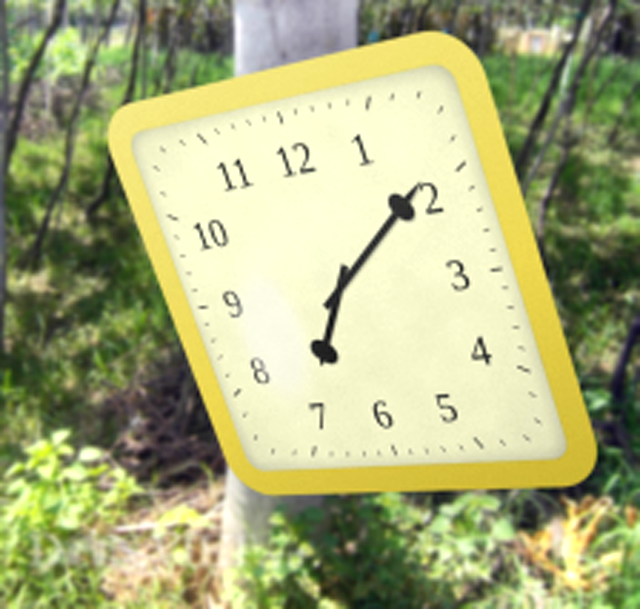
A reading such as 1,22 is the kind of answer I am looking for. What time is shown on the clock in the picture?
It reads 7,09
